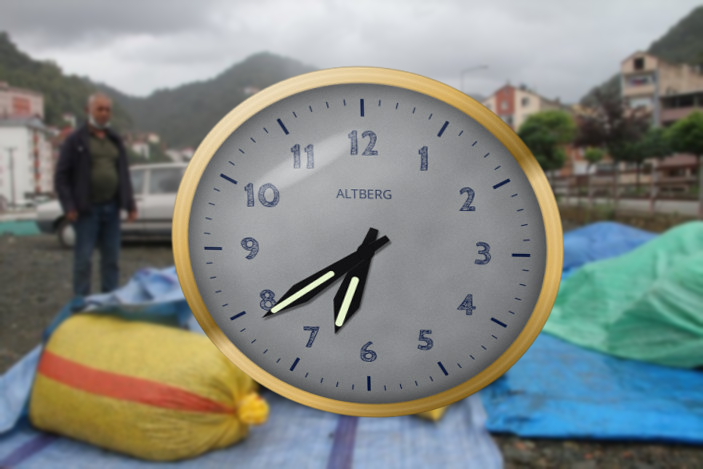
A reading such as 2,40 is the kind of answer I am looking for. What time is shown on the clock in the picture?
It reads 6,39
